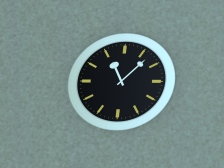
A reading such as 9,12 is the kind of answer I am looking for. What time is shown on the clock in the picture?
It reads 11,07
